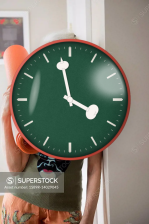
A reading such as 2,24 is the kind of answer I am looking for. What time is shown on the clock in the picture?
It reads 3,58
